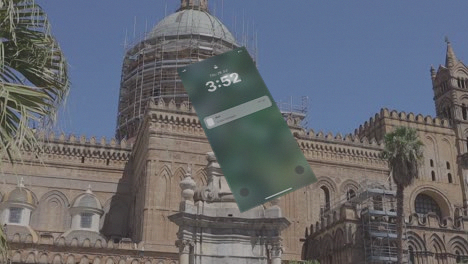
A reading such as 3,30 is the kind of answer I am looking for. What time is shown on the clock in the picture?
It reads 3,52
